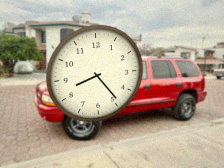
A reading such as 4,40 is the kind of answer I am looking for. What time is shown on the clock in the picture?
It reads 8,24
